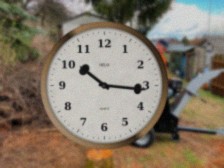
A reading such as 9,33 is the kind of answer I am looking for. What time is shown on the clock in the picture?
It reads 10,16
